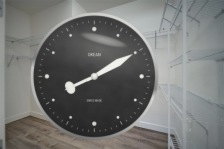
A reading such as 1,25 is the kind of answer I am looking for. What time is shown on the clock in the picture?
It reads 8,10
